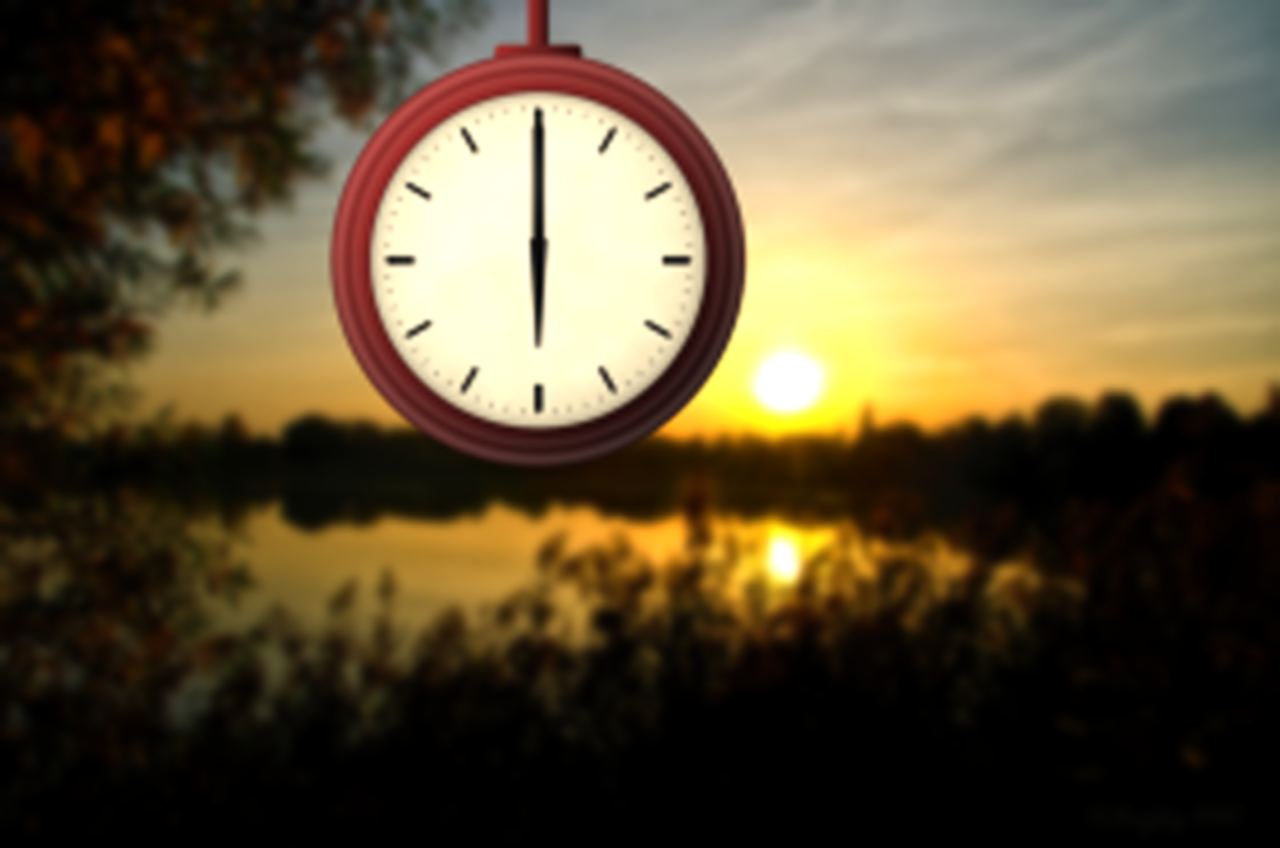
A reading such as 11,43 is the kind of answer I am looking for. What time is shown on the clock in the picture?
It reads 6,00
